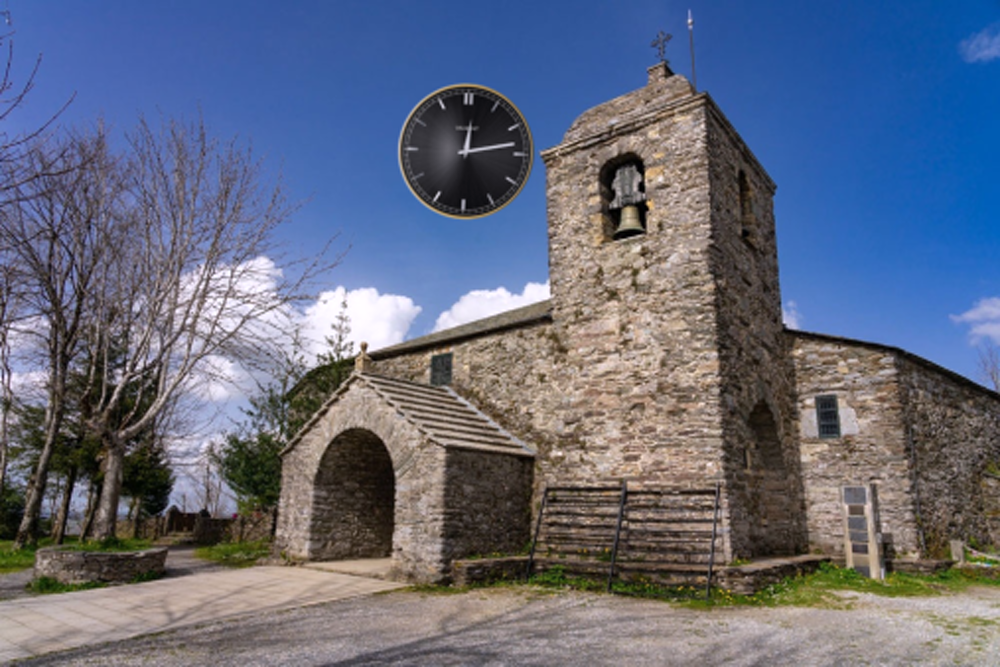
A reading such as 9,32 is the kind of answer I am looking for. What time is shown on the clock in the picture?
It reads 12,13
